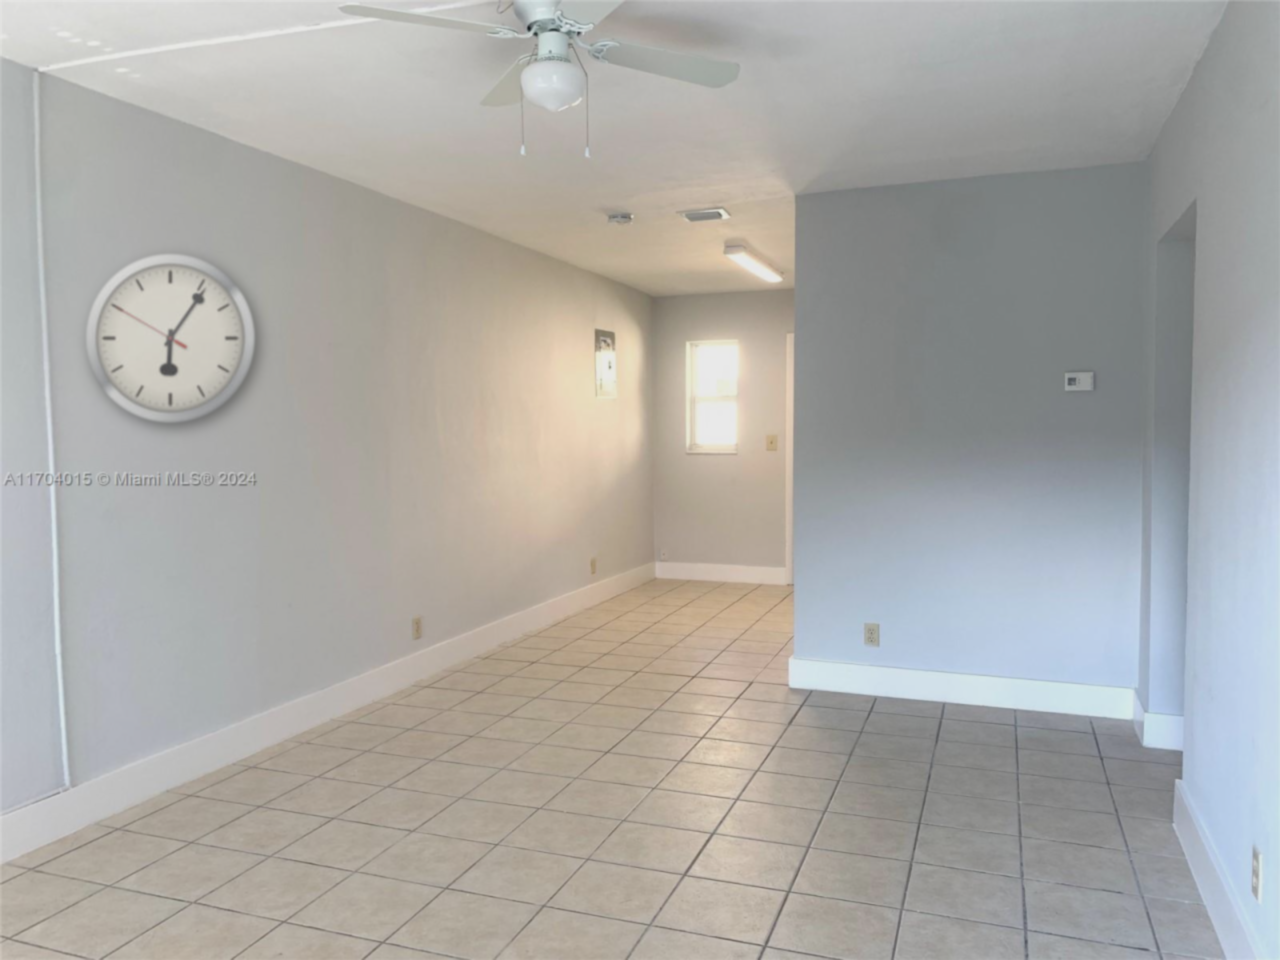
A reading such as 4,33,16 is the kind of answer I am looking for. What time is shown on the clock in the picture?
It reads 6,05,50
